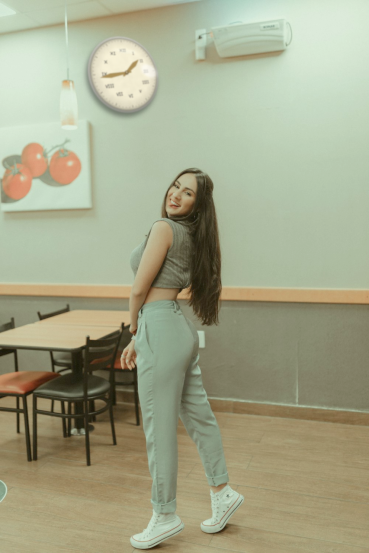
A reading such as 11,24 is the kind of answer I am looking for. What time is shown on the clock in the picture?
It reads 1,44
